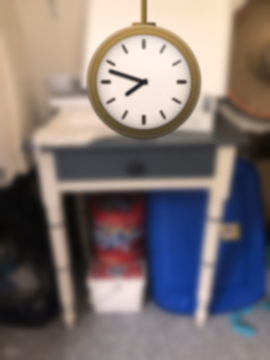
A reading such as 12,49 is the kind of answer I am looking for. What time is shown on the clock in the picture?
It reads 7,48
